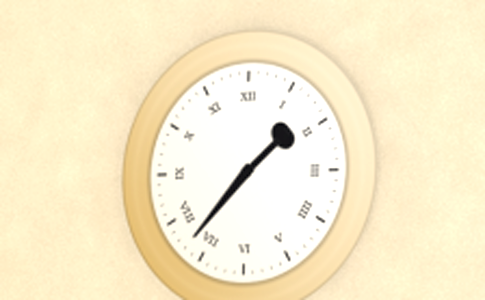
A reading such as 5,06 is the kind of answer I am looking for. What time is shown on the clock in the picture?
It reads 1,37
